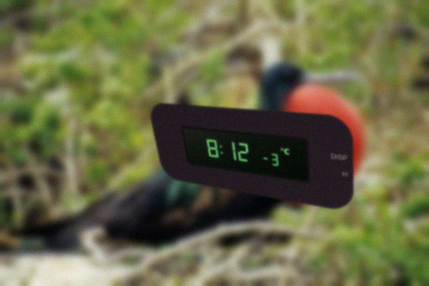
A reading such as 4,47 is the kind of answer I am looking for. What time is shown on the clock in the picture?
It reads 8,12
